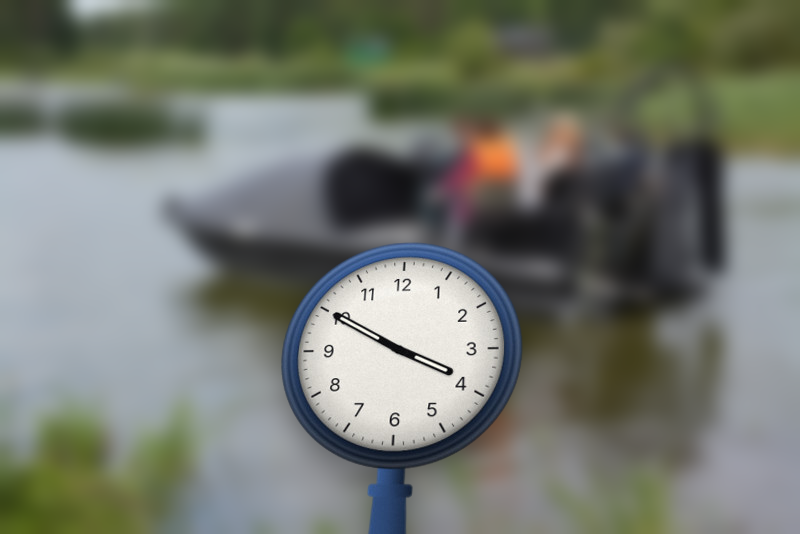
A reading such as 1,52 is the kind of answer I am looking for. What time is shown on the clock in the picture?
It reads 3,50
